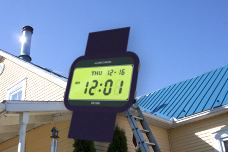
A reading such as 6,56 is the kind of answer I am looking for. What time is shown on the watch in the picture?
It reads 12,01
